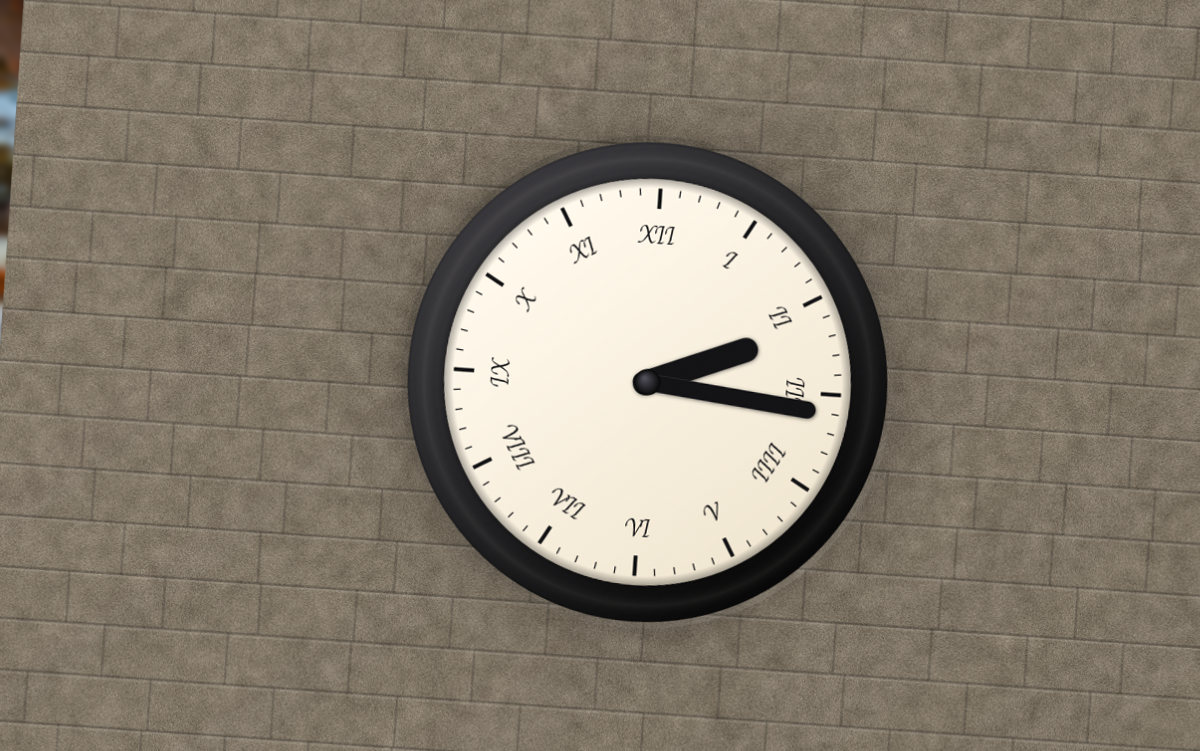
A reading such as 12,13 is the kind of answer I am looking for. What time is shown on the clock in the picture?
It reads 2,16
